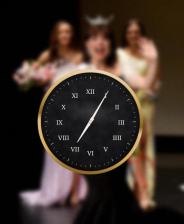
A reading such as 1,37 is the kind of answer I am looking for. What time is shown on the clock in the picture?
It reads 7,05
